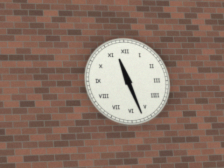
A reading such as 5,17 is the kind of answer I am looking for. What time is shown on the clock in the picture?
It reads 11,27
